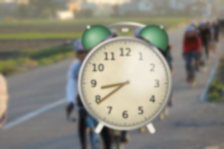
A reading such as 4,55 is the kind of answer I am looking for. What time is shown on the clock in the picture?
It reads 8,39
